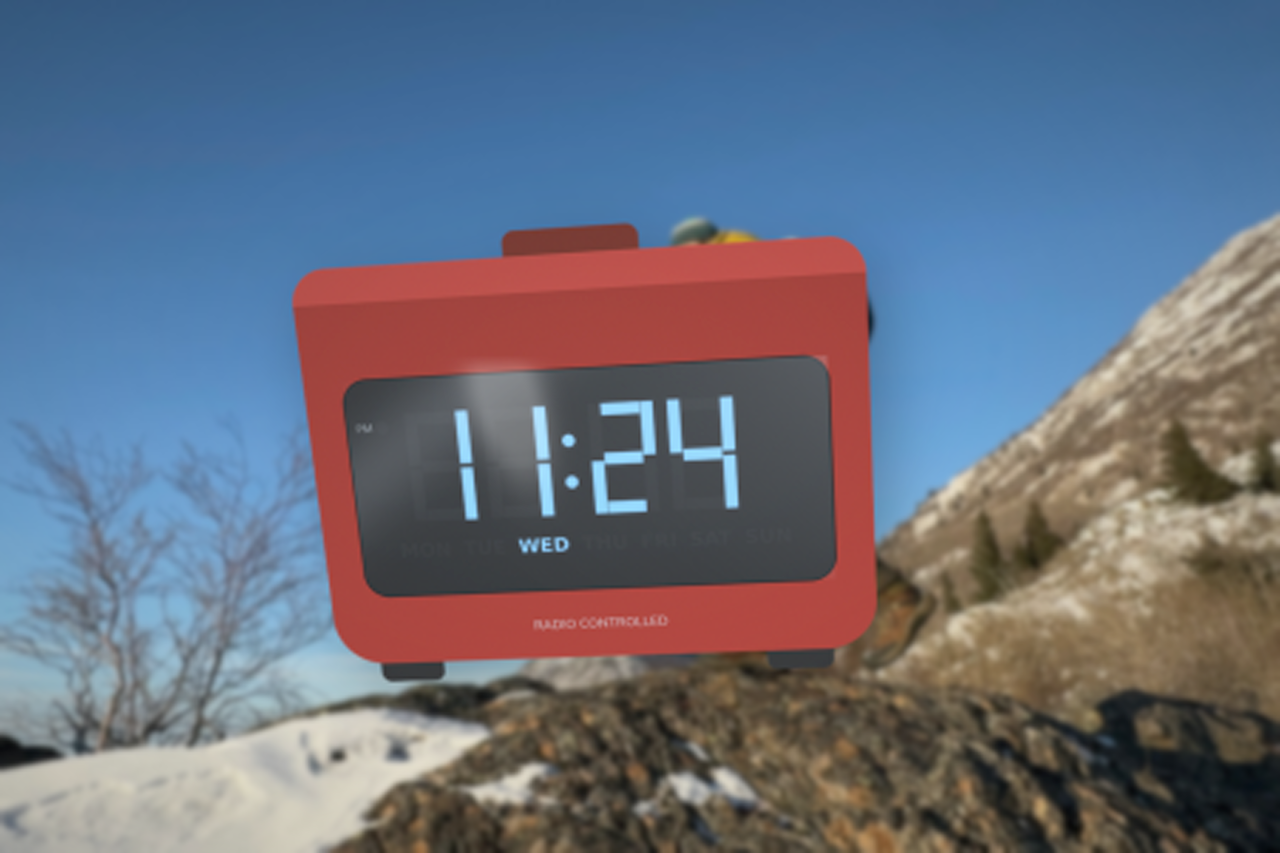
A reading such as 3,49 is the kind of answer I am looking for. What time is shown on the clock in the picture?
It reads 11,24
